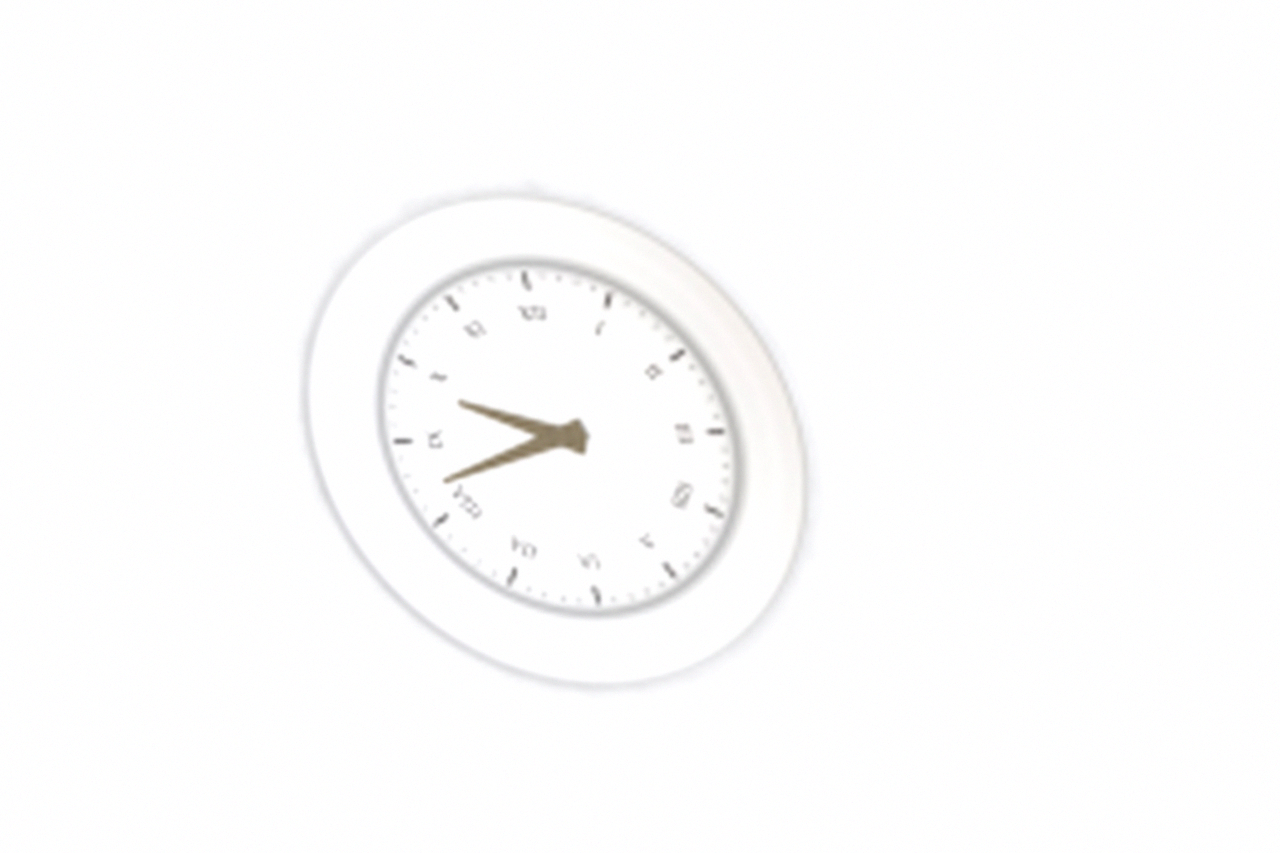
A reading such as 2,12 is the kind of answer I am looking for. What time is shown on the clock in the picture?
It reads 9,42
